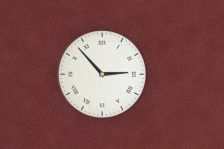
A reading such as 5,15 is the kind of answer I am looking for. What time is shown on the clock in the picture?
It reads 2,53
